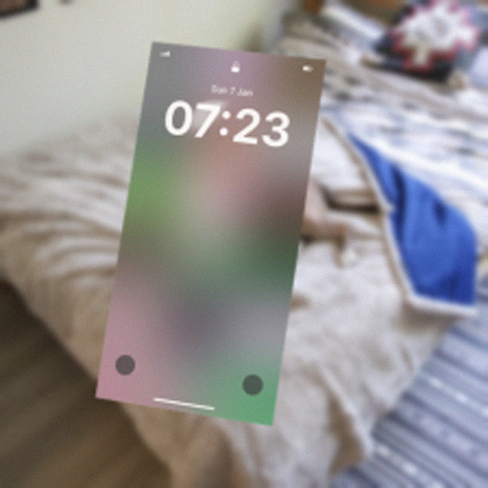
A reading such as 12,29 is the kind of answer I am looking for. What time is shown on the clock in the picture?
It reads 7,23
